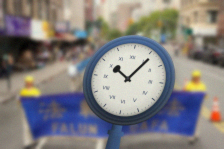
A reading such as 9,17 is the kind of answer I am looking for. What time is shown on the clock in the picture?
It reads 10,06
